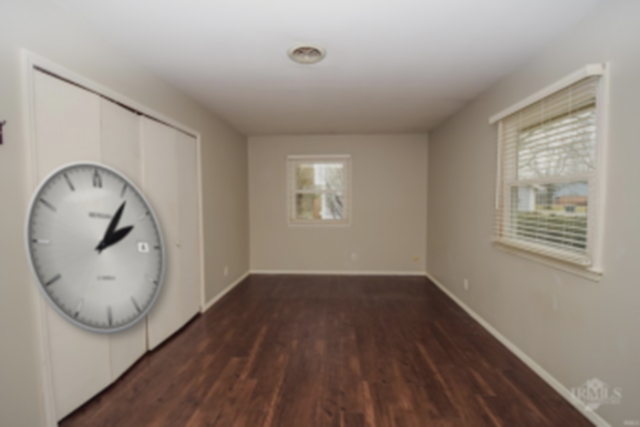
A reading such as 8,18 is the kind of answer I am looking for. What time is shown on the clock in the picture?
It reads 2,06
